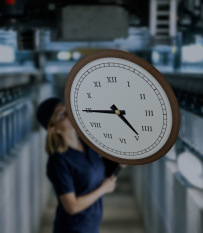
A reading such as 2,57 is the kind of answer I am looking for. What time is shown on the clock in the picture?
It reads 4,45
